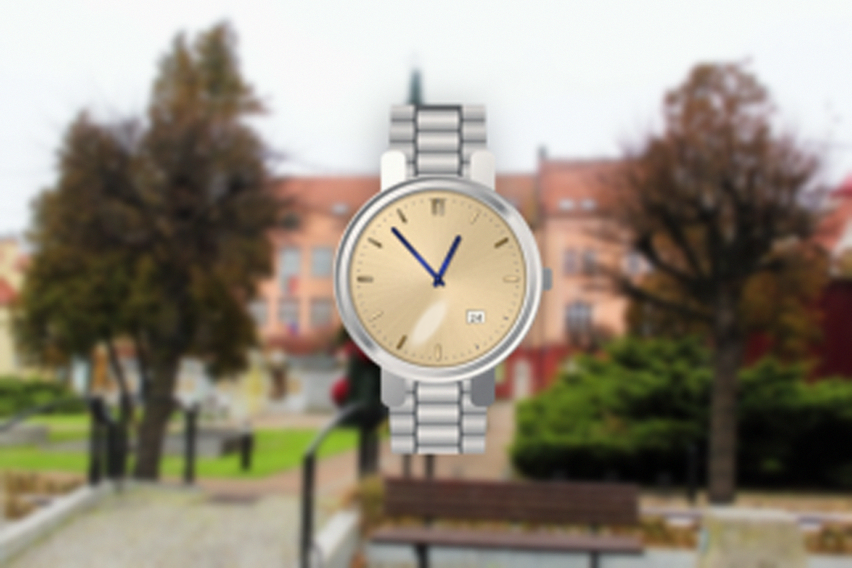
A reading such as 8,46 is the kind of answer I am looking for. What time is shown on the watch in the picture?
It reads 12,53
